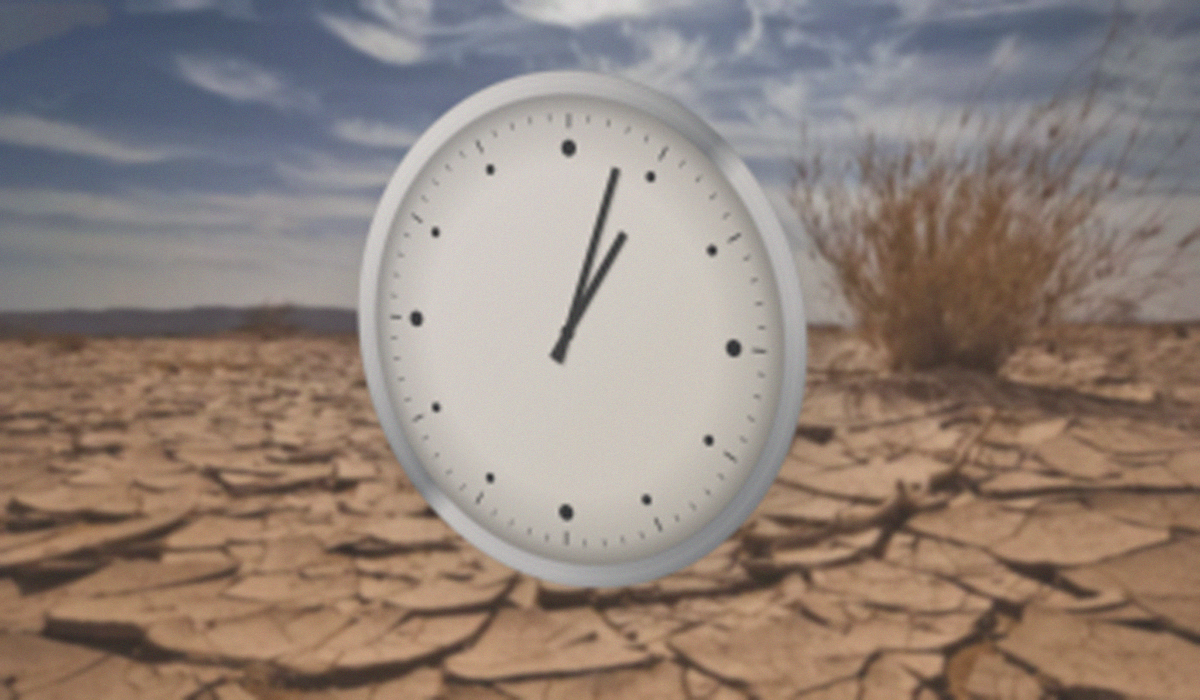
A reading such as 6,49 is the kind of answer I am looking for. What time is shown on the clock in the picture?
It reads 1,03
